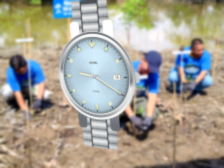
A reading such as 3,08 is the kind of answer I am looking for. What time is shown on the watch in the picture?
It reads 9,20
